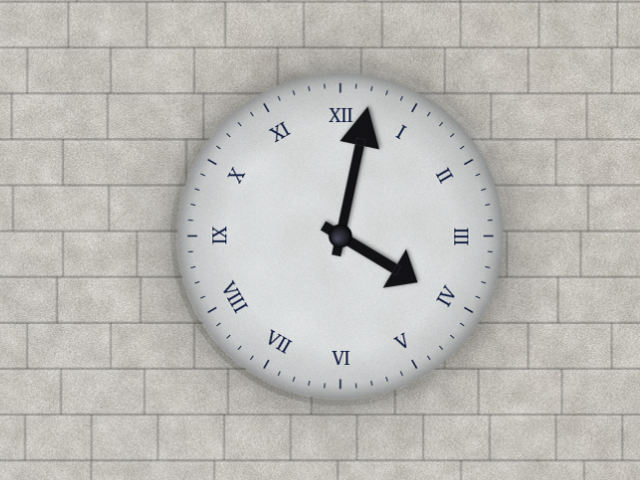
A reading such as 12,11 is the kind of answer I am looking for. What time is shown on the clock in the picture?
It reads 4,02
